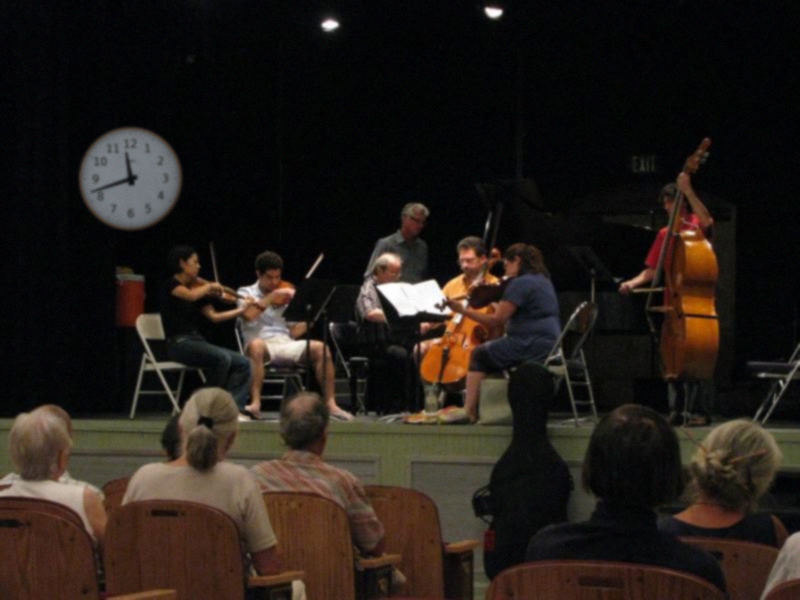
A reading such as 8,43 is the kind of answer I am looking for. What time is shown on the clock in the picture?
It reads 11,42
